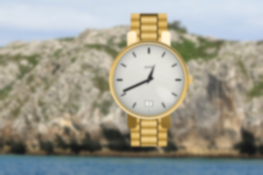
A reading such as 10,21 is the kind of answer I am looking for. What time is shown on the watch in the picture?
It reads 12,41
